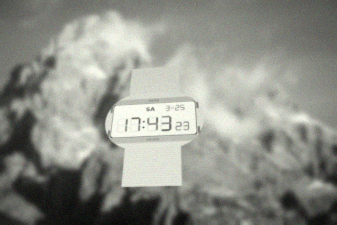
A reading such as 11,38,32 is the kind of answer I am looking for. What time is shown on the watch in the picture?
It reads 17,43,23
